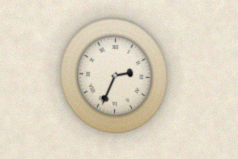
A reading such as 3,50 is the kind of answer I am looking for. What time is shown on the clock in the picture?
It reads 2,34
